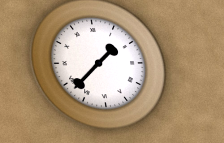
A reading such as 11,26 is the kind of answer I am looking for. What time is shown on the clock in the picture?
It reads 1,38
